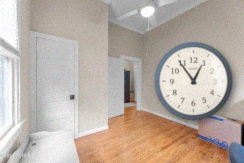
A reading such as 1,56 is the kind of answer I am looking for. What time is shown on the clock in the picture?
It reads 12,54
